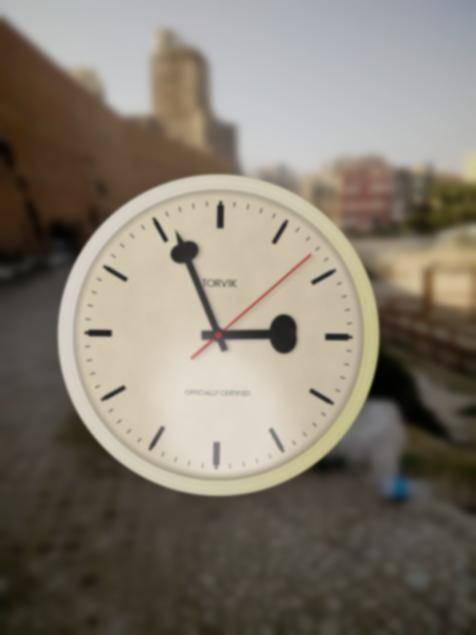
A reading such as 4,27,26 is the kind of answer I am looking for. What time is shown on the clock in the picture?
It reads 2,56,08
